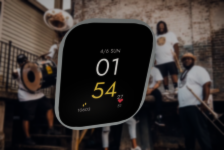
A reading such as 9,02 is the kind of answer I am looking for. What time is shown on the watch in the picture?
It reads 1,54
